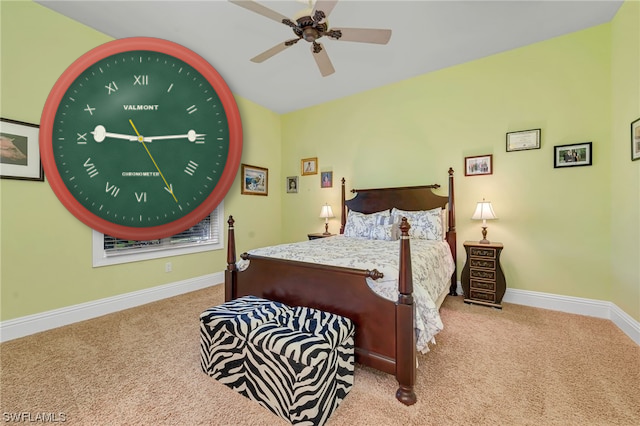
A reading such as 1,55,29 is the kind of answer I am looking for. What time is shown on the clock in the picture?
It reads 9,14,25
